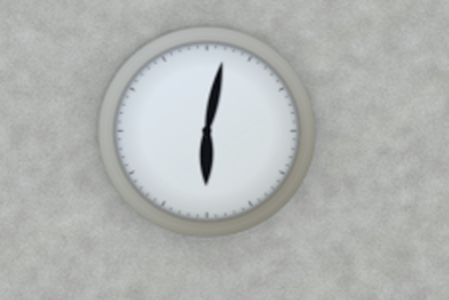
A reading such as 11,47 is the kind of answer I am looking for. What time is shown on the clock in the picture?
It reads 6,02
